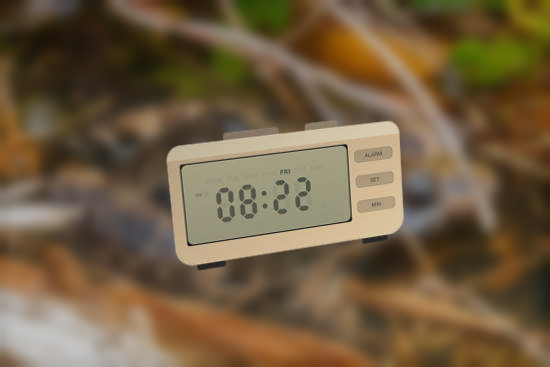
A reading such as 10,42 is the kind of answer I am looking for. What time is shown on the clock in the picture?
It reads 8,22
